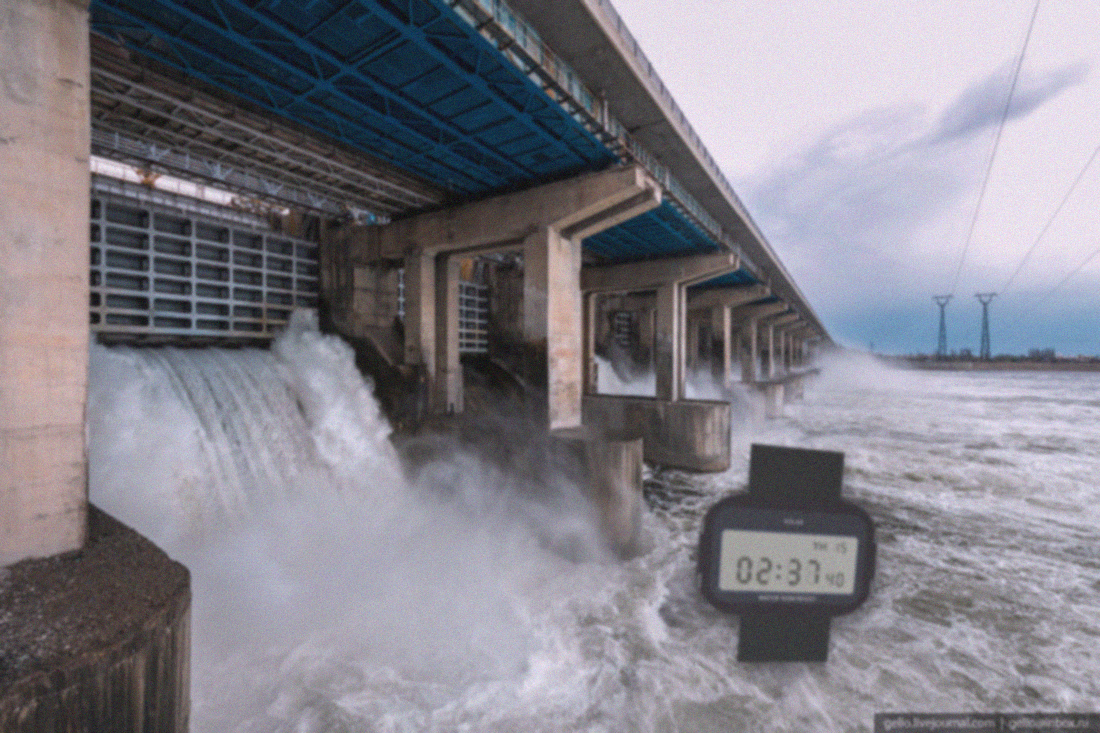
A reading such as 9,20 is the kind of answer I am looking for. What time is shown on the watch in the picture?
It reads 2,37
